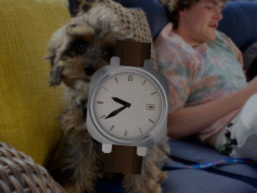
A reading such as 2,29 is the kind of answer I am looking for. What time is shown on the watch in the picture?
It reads 9,39
